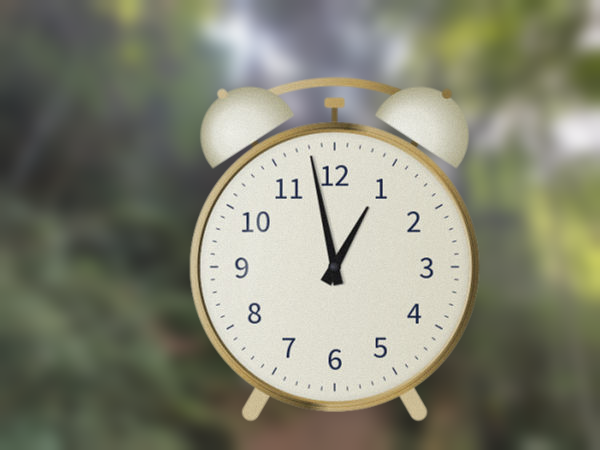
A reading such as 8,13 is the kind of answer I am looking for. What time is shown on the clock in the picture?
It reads 12,58
